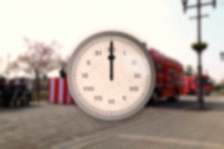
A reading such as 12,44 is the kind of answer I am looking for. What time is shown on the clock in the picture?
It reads 12,00
